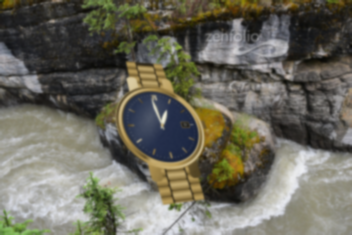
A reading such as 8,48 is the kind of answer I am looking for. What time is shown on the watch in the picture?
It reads 12,59
